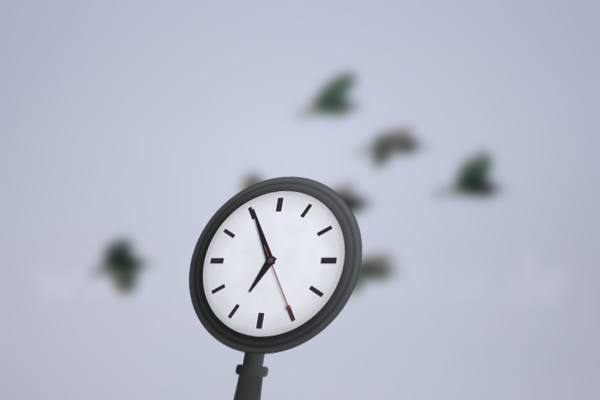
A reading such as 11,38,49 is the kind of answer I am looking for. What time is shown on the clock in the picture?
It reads 6,55,25
